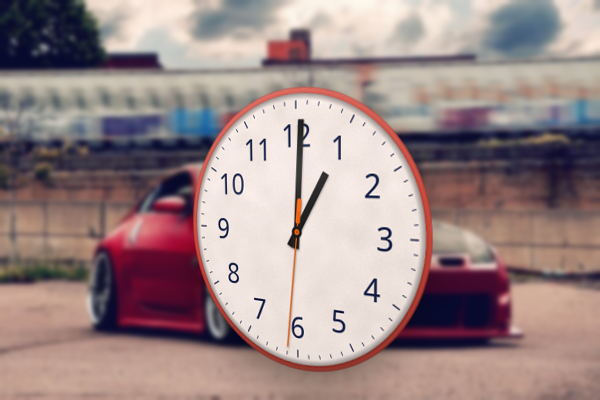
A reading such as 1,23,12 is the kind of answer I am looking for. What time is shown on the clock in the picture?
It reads 1,00,31
